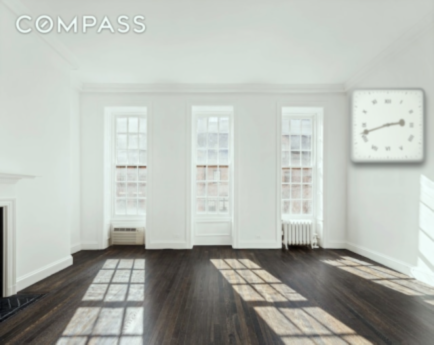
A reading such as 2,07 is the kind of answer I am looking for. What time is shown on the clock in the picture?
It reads 2,42
